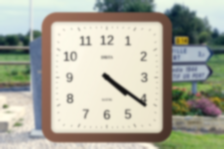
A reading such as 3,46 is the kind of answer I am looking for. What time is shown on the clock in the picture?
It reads 4,21
